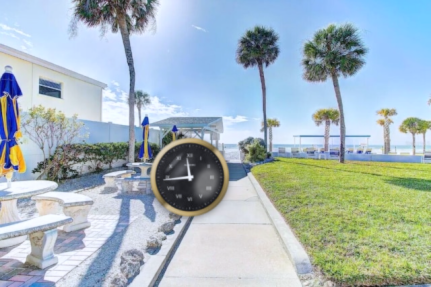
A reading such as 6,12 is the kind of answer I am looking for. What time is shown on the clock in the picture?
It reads 11,44
